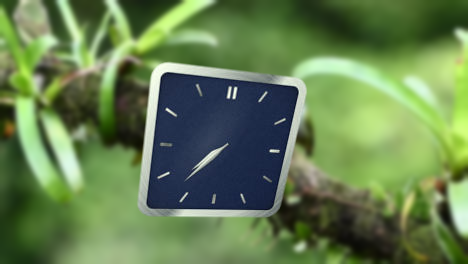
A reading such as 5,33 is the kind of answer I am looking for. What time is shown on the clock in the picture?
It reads 7,37
